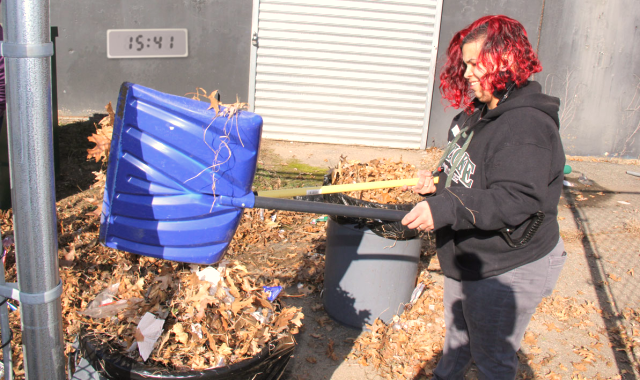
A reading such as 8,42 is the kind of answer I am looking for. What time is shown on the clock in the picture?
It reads 15,41
